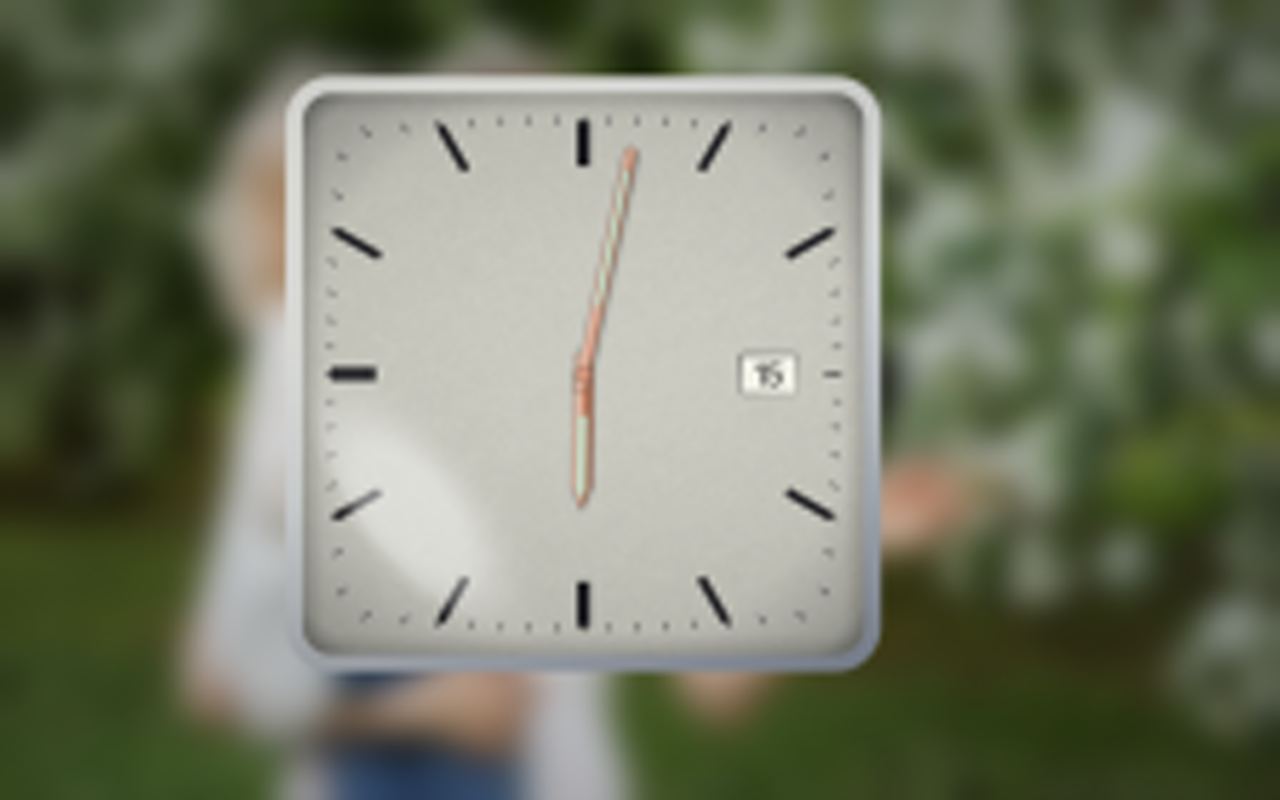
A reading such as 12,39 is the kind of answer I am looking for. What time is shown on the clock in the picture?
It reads 6,02
